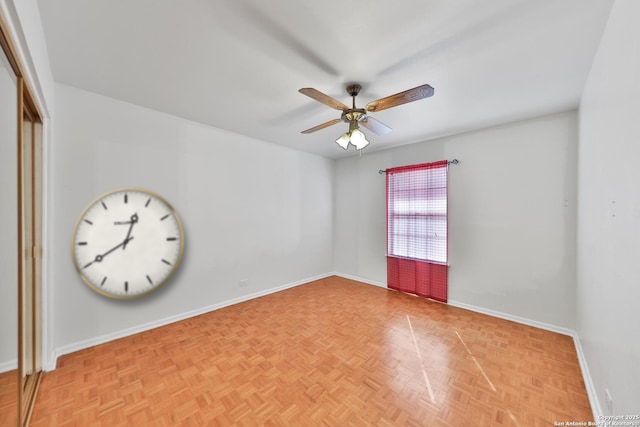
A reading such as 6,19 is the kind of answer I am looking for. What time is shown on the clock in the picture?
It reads 12,40
